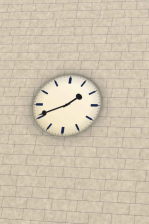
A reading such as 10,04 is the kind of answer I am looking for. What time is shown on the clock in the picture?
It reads 1,41
